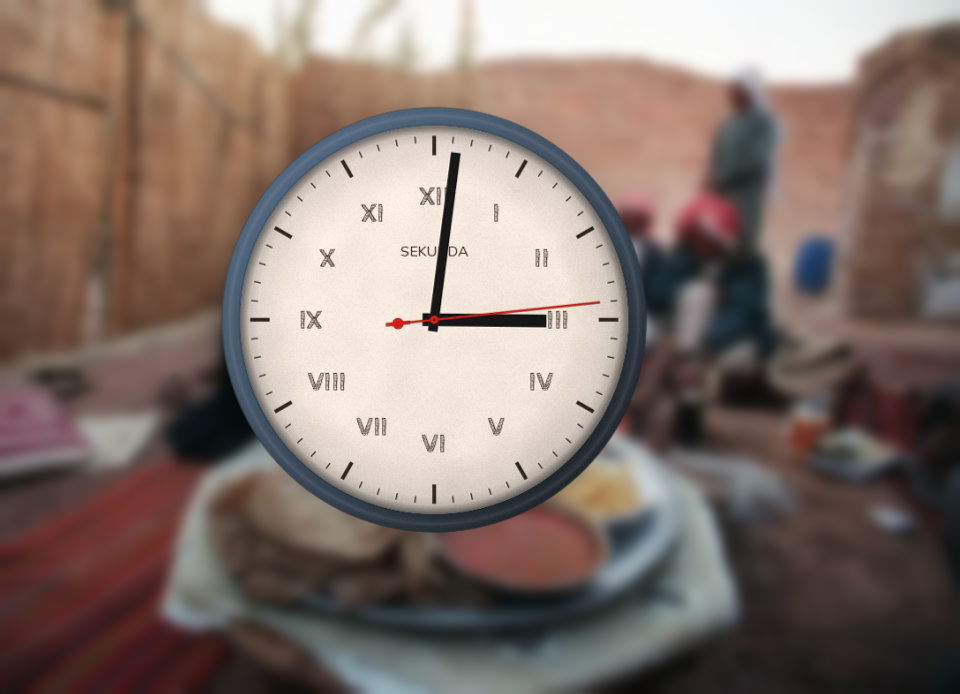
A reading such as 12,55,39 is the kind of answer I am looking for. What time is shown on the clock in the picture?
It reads 3,01,14
